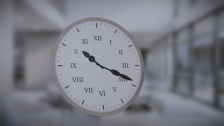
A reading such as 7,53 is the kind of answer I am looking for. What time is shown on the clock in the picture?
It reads 10,19
